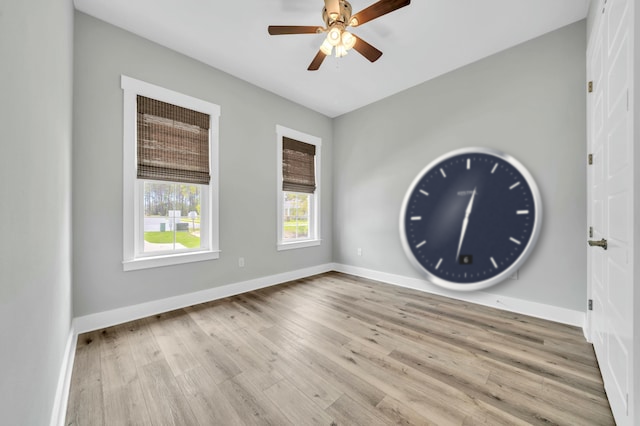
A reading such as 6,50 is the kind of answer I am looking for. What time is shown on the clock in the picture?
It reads 12,32
